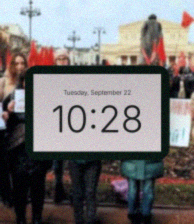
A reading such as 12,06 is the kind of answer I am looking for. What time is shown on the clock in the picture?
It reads 10,28
